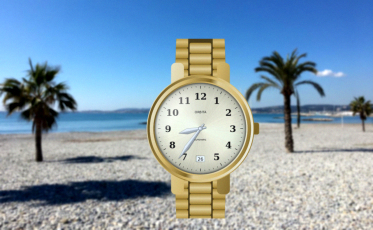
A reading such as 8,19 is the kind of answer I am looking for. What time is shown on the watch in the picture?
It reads 8,36
